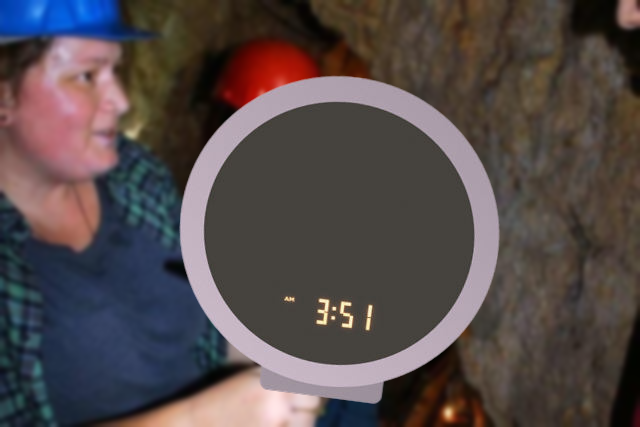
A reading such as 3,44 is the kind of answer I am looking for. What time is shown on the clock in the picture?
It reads 3,51
